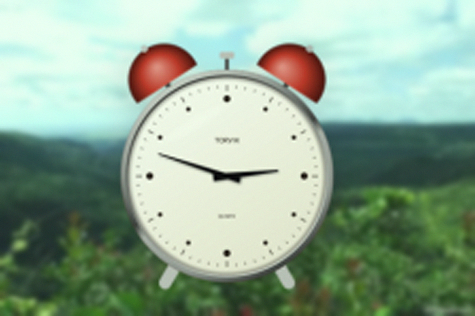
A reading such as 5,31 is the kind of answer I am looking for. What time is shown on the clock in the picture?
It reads 2,48
